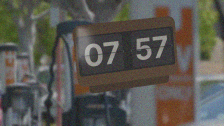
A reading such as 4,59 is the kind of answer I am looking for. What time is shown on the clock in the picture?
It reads 7,57
